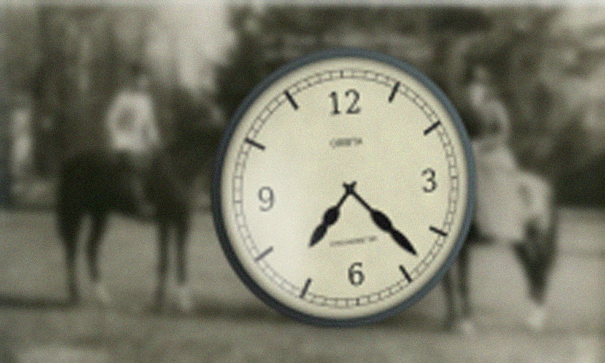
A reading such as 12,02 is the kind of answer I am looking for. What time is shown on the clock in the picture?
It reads 7,23
